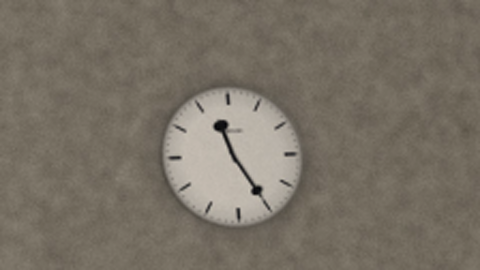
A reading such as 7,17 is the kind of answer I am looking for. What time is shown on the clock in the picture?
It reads 11,25
